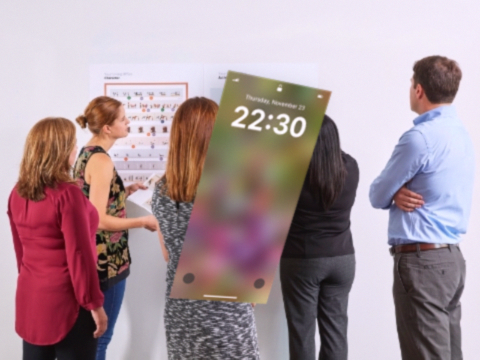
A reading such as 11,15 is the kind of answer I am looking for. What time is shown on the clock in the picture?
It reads 22,30
